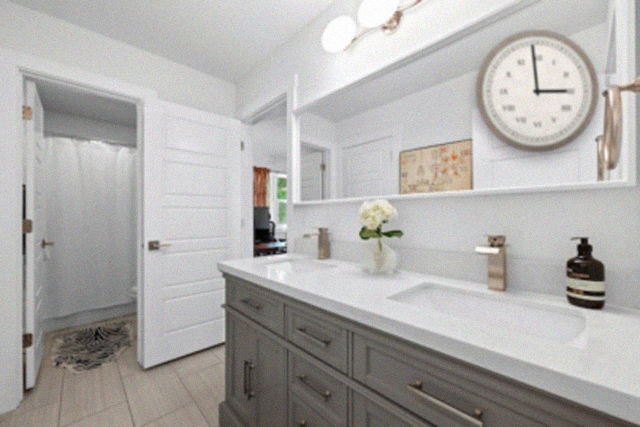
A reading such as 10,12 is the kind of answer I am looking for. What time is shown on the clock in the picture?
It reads 2,59
